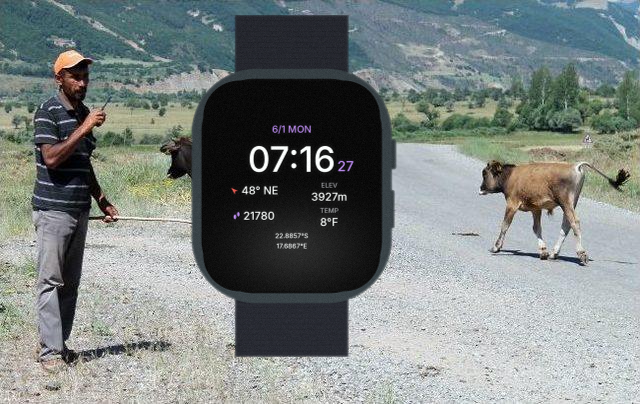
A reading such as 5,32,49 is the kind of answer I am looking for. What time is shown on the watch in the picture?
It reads 7,16,27
